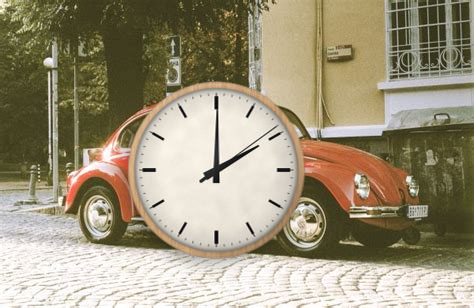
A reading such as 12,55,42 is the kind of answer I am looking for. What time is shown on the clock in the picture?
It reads 2,00,09
